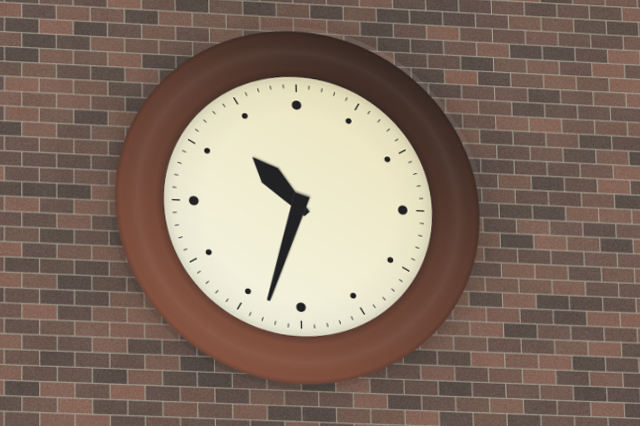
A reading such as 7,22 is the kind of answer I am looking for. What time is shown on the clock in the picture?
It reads 10,33
